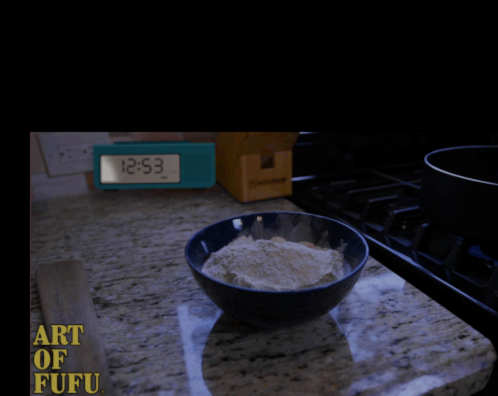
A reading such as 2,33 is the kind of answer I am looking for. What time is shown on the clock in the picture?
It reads 12,53
